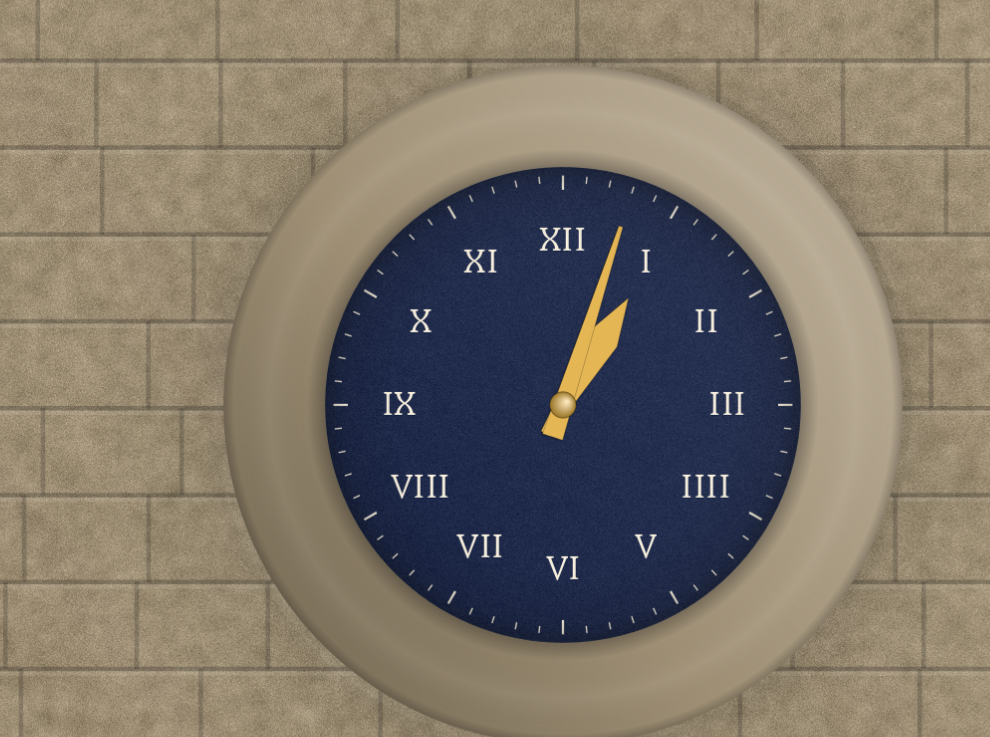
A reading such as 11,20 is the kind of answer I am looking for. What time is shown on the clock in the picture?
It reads 1,03
